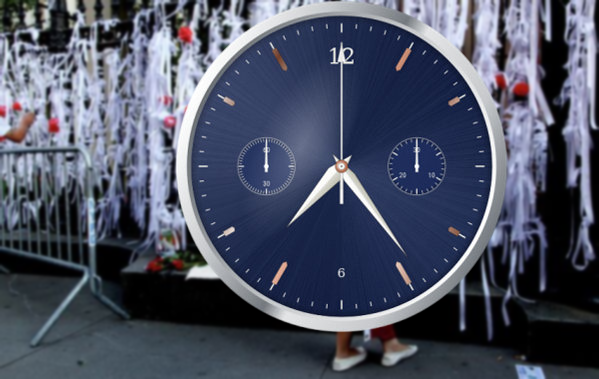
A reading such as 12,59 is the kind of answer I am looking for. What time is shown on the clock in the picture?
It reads 7,24
